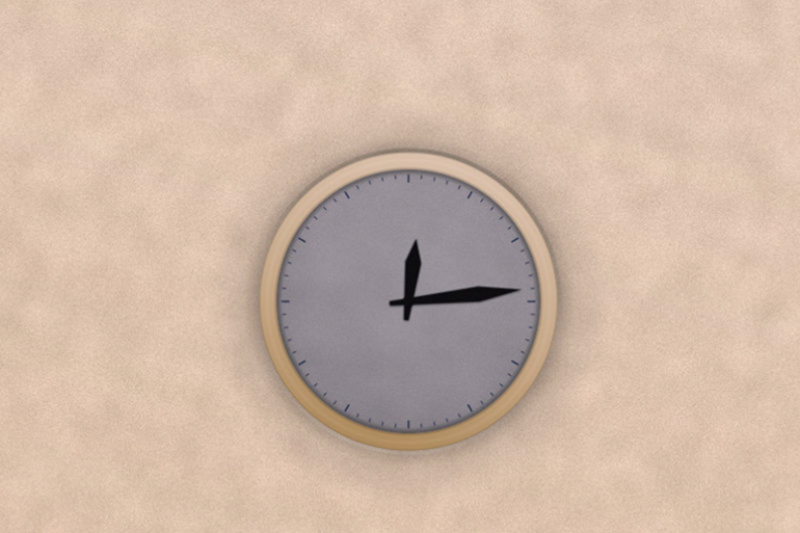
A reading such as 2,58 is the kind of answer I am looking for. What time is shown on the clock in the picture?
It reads 12,14
